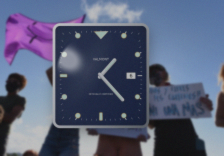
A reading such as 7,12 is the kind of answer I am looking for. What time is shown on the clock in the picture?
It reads 1,23
